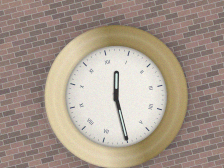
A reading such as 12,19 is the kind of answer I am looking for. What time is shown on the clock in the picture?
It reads 12,30
